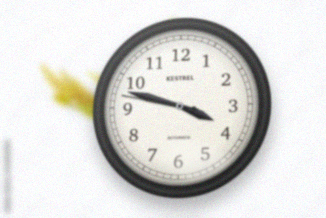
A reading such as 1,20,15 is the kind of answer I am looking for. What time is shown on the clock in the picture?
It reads 3,47,47
